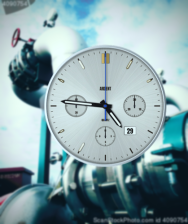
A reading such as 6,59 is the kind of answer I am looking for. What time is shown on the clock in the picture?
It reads 4,46
